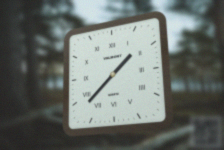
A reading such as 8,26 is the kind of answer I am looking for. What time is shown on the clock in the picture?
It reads 1,38
